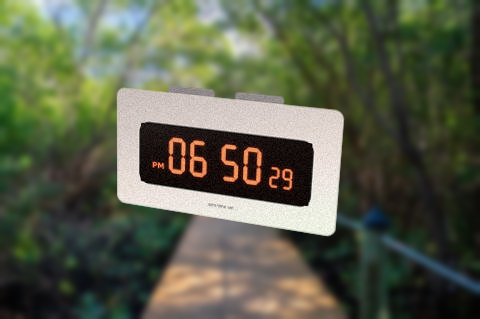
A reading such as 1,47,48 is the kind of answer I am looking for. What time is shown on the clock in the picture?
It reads 6,50,29
